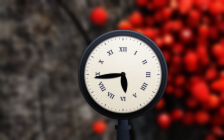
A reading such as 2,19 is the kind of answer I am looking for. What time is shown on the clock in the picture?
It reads 5,44
